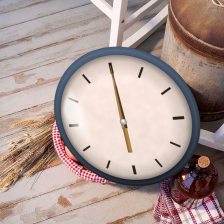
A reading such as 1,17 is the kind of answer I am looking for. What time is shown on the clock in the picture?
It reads 6,00
